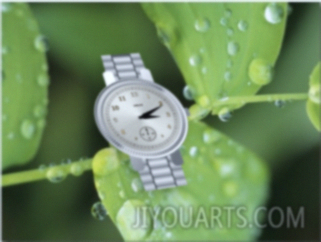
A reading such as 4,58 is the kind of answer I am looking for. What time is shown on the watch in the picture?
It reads 3,11
